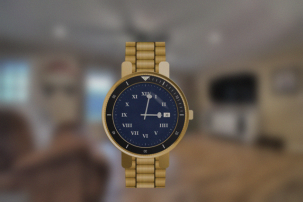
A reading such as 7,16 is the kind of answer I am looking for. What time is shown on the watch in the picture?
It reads 3,02
